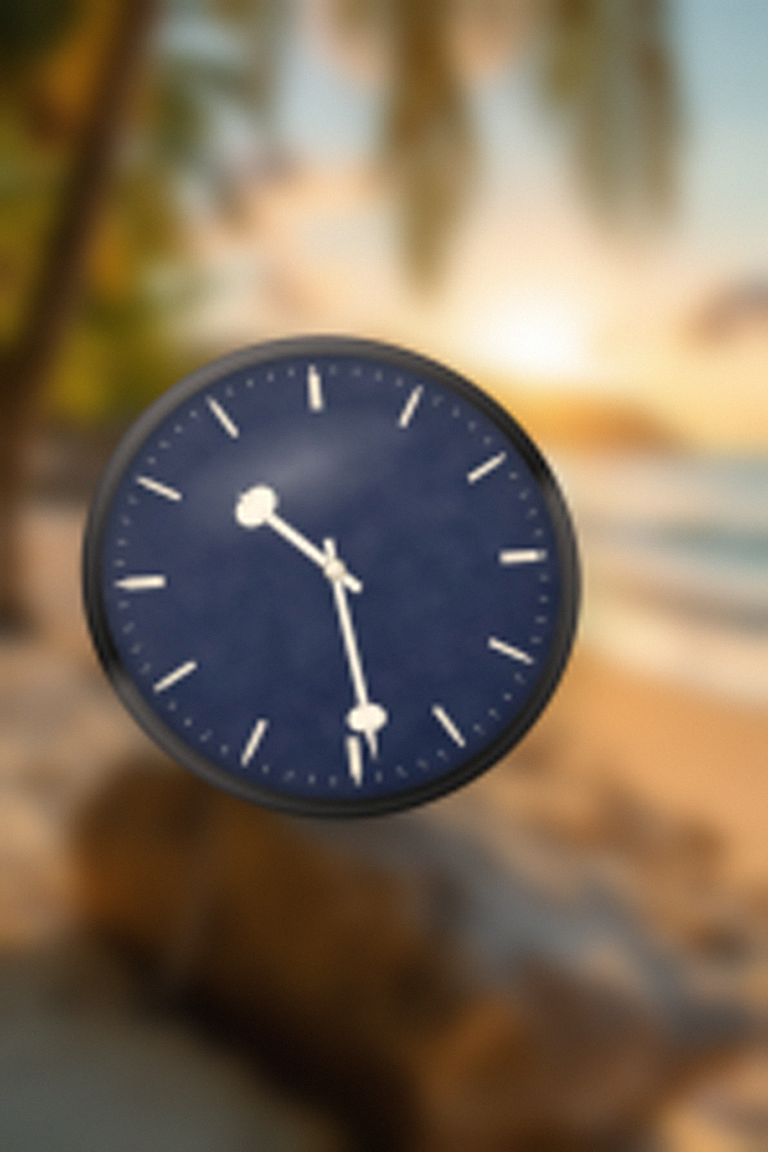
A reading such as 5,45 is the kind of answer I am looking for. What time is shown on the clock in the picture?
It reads 10,29
